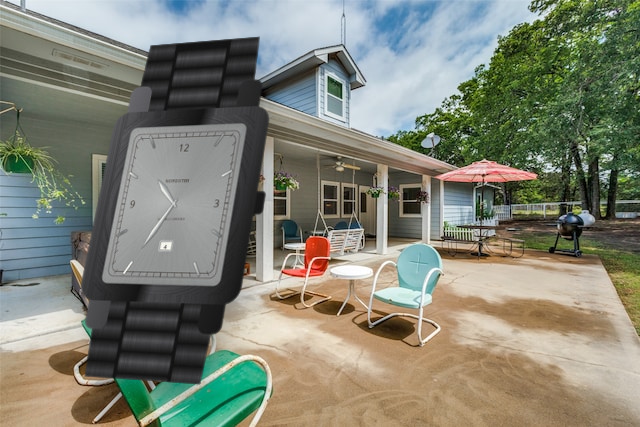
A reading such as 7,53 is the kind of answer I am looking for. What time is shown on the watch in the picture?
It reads 10,35
